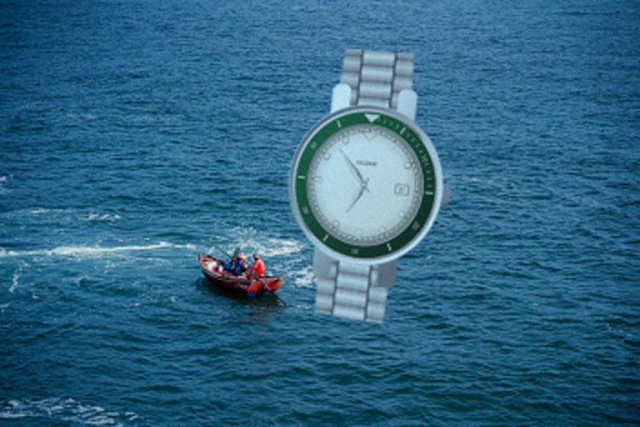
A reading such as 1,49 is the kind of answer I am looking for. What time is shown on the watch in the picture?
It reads 6,53
